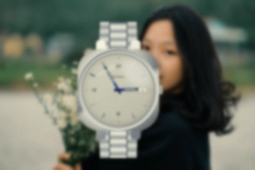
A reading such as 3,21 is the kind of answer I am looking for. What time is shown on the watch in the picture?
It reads 2,55
